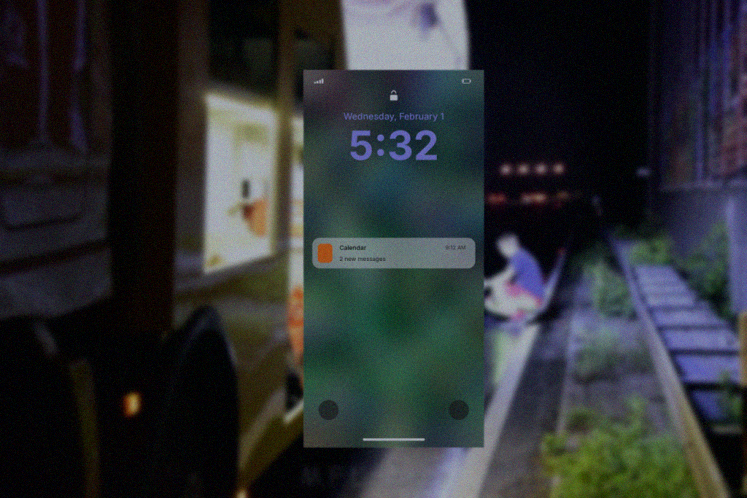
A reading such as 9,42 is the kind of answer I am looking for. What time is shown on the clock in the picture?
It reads 5,32
